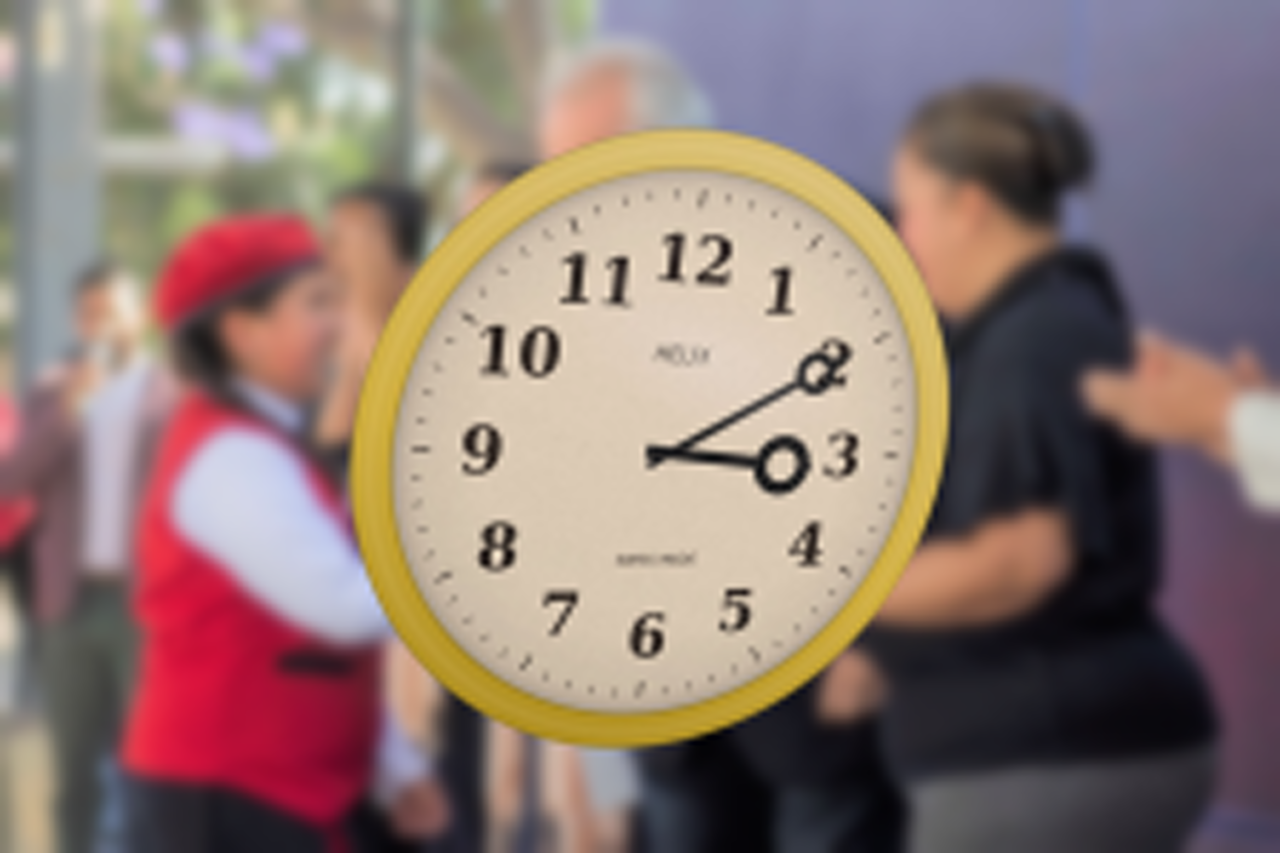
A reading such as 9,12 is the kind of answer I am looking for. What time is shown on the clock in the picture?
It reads 3,10
